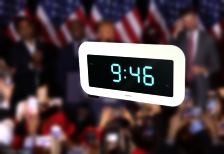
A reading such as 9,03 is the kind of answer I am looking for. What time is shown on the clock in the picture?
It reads 9,46
